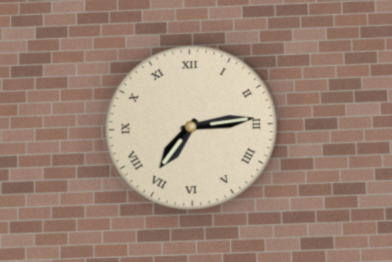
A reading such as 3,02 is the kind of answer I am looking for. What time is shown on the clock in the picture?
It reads 7,14
